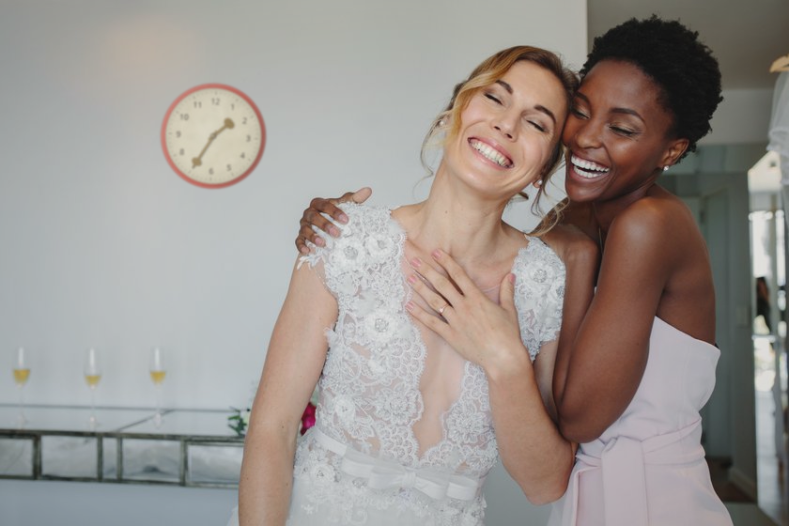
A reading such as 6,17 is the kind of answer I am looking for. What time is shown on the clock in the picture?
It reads 1,35
